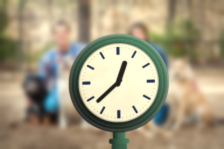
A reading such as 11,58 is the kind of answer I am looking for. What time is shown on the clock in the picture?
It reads 12,38
